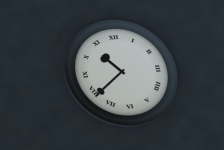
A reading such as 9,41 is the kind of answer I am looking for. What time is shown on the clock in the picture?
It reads 10,39
